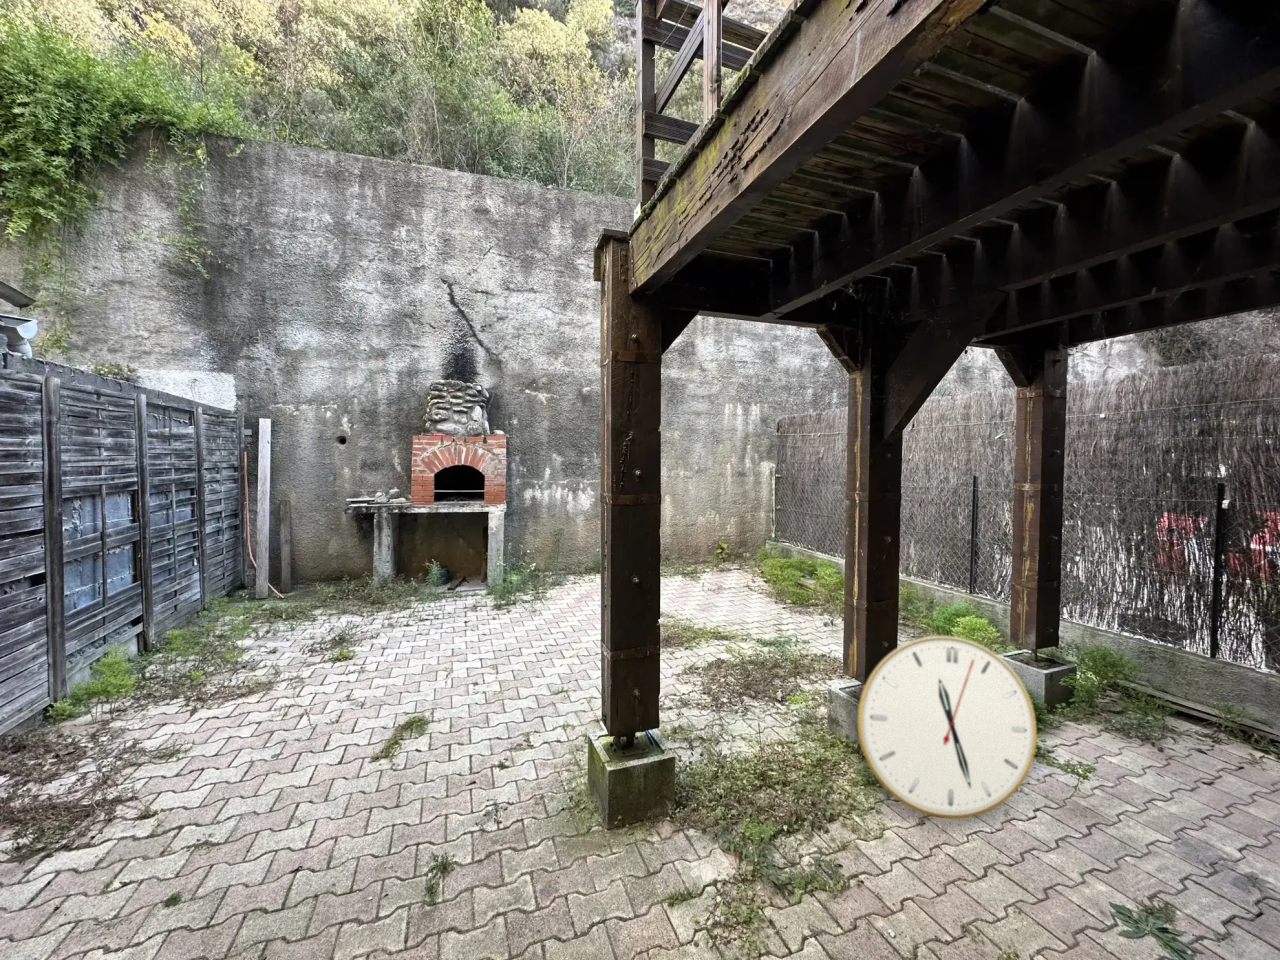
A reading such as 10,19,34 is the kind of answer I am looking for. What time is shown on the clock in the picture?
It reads 11,27,03
